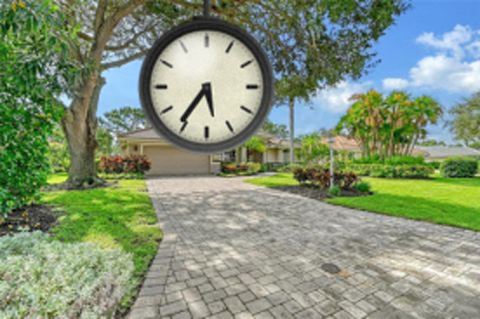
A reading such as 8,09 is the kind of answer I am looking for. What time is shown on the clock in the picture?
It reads 5,36
